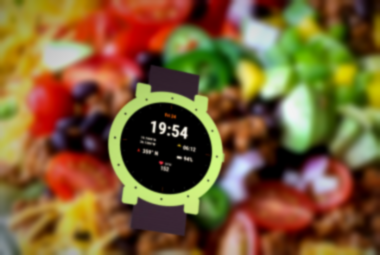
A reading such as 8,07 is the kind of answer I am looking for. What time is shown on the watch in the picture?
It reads 19,54
